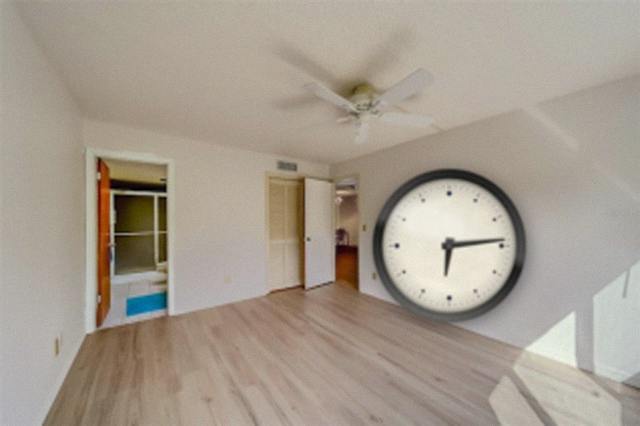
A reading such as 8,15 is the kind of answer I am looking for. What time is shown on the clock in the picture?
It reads 6,14
